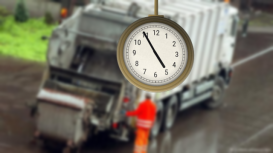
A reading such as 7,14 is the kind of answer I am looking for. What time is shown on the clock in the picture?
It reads 4,55
